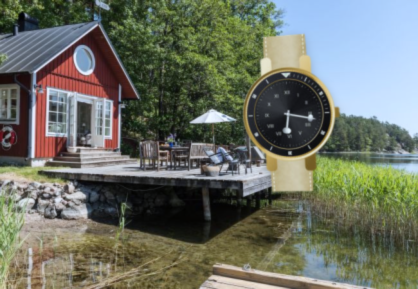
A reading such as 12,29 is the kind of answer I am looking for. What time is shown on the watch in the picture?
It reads 6,17
